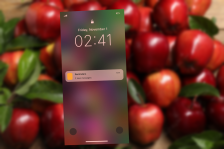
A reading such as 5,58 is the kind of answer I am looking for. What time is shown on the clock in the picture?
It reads 2,41
